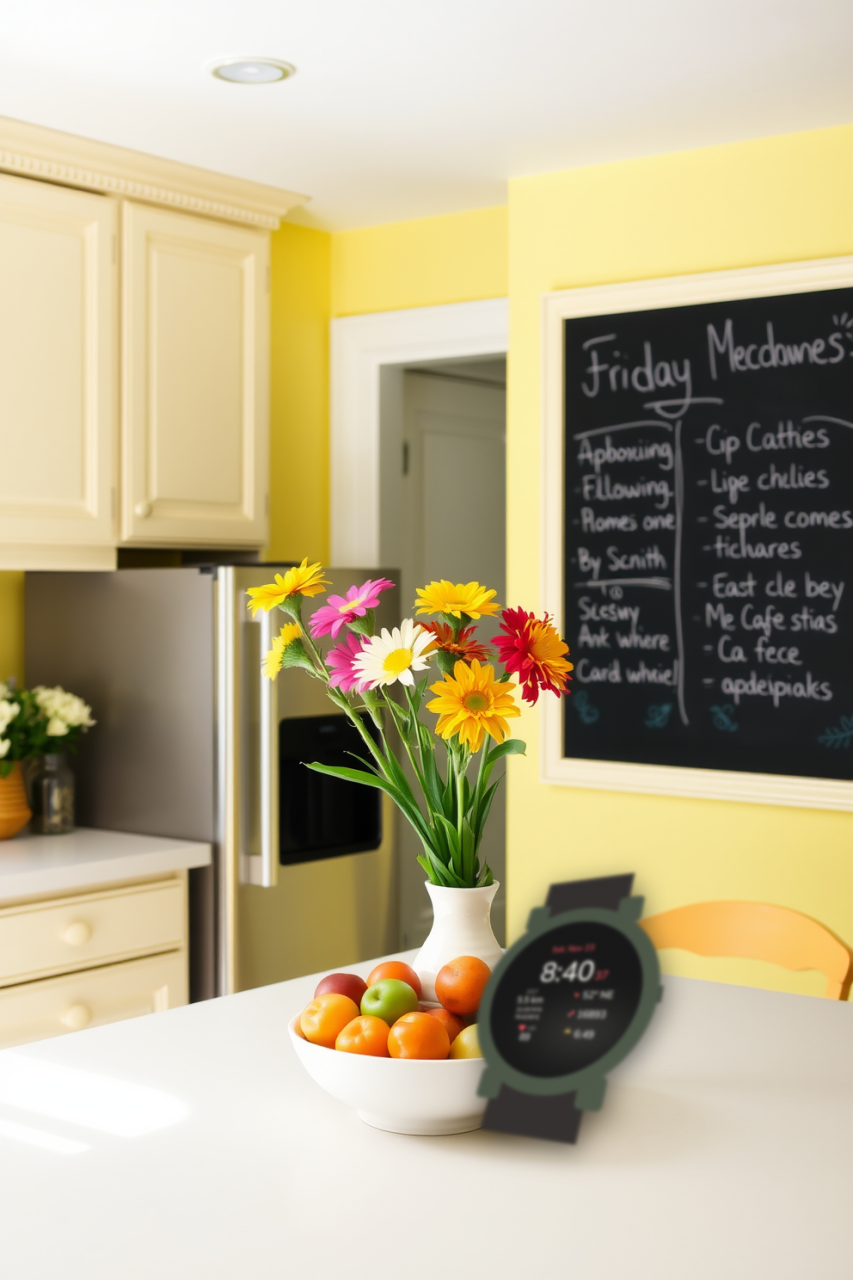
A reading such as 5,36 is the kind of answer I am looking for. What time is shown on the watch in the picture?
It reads 8,40
